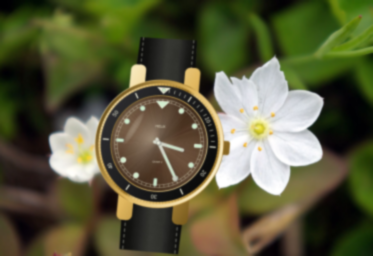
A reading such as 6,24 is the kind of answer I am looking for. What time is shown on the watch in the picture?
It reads 3,25
